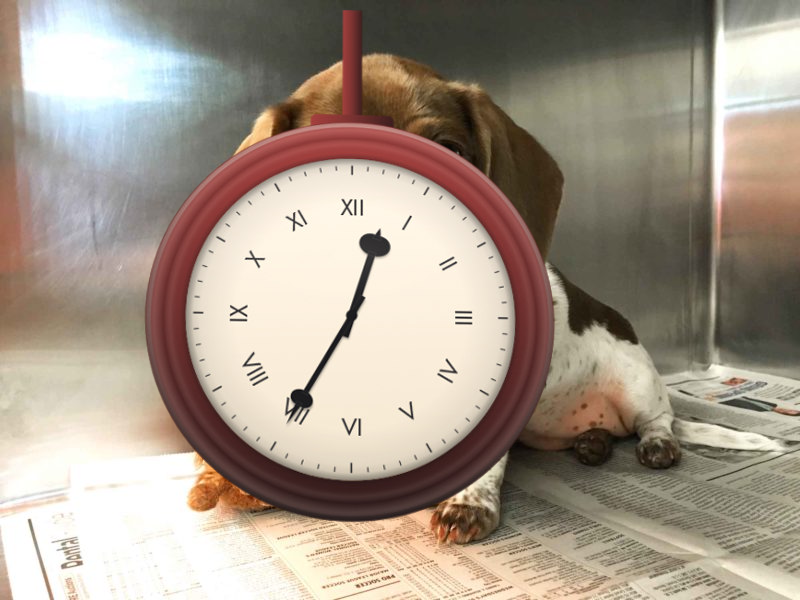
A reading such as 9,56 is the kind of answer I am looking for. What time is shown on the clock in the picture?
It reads 12,35
